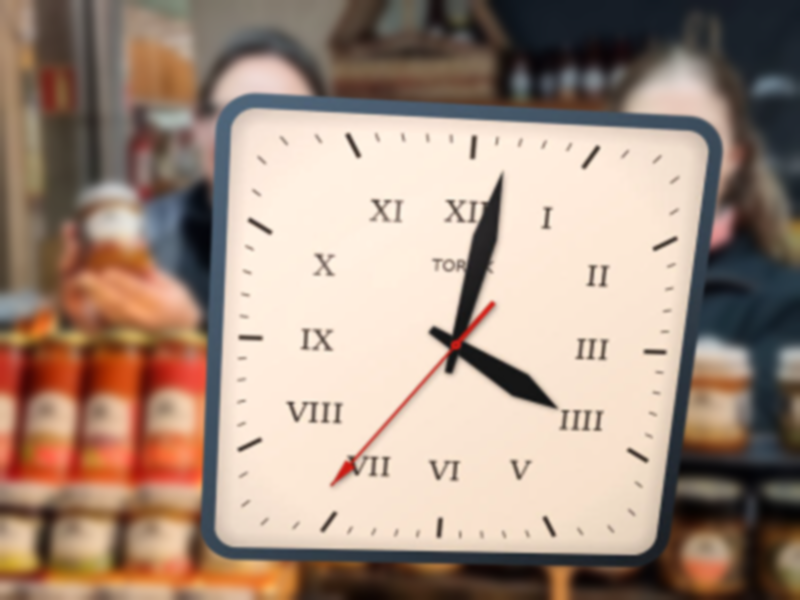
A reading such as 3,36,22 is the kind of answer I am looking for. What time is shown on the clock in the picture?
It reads 4,01,36
